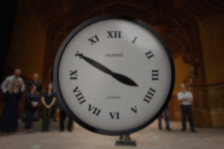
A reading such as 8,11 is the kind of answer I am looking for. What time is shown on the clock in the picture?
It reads 3,50
